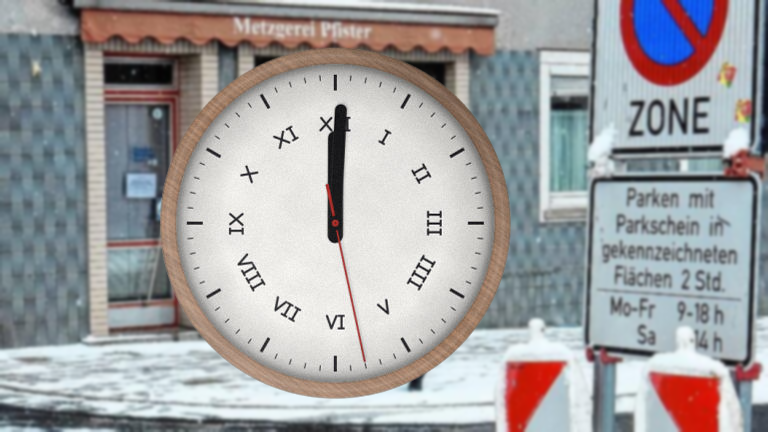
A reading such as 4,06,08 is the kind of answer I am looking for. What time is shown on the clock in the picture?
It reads 12,00,28
